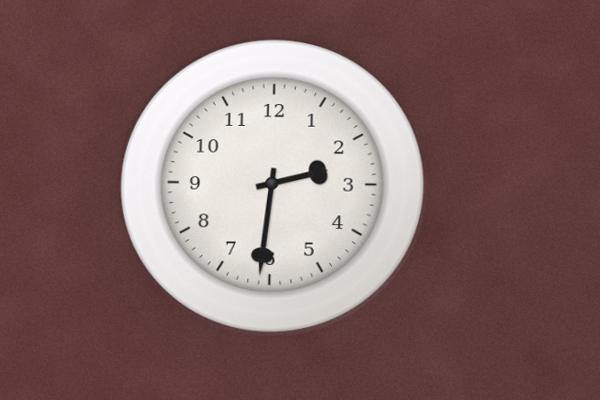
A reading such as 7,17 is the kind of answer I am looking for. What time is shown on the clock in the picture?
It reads 2,31
